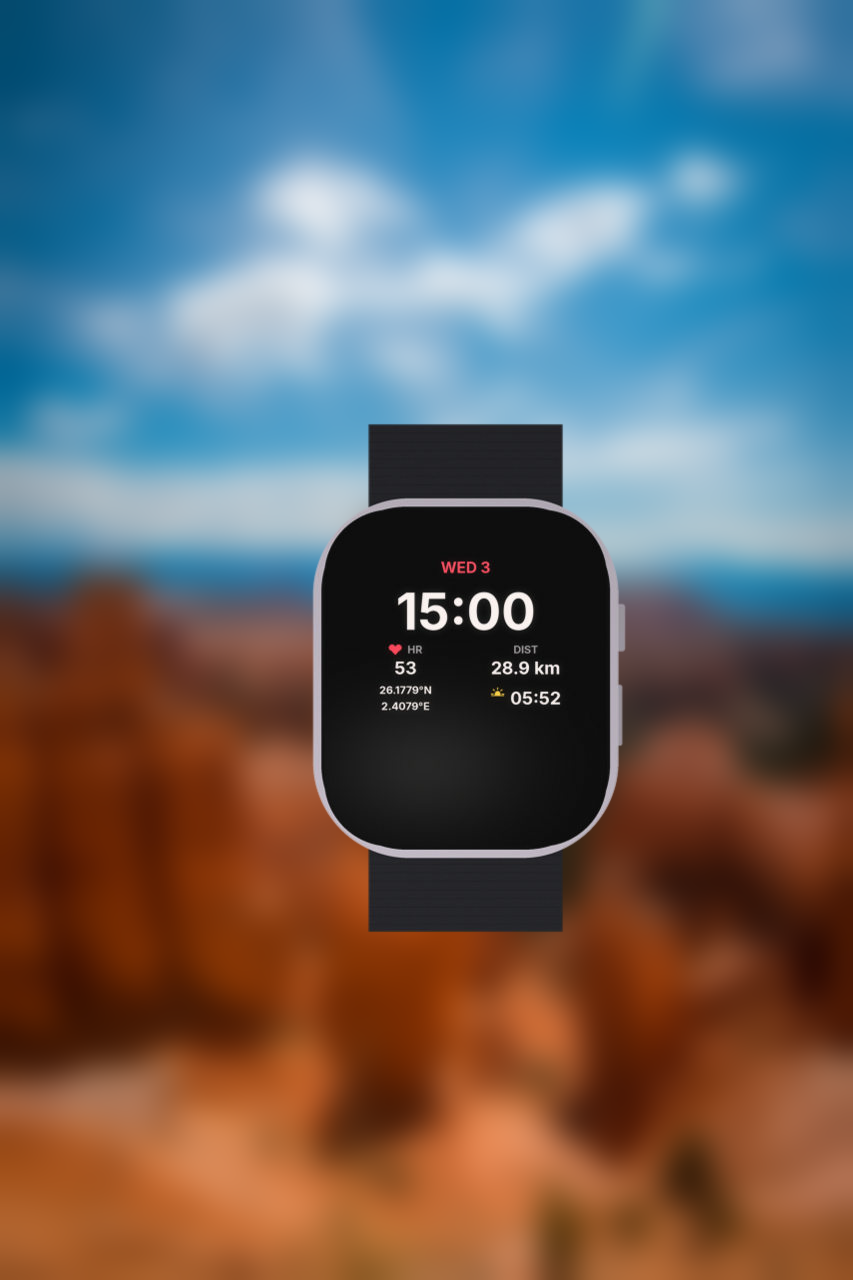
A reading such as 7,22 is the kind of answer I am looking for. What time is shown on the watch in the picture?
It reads 15,00
